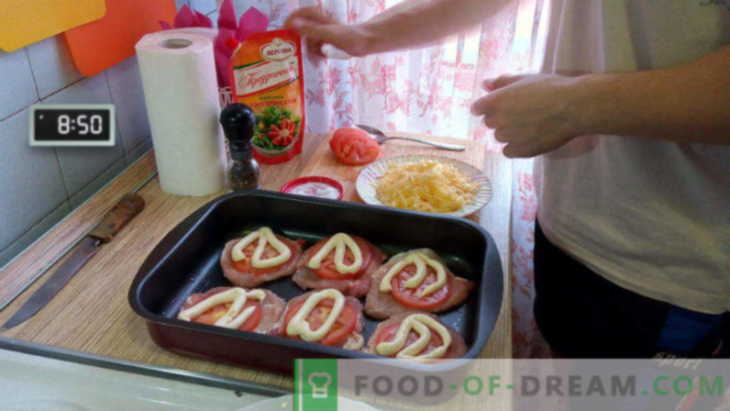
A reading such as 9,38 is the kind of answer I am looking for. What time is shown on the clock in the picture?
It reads 8,50
